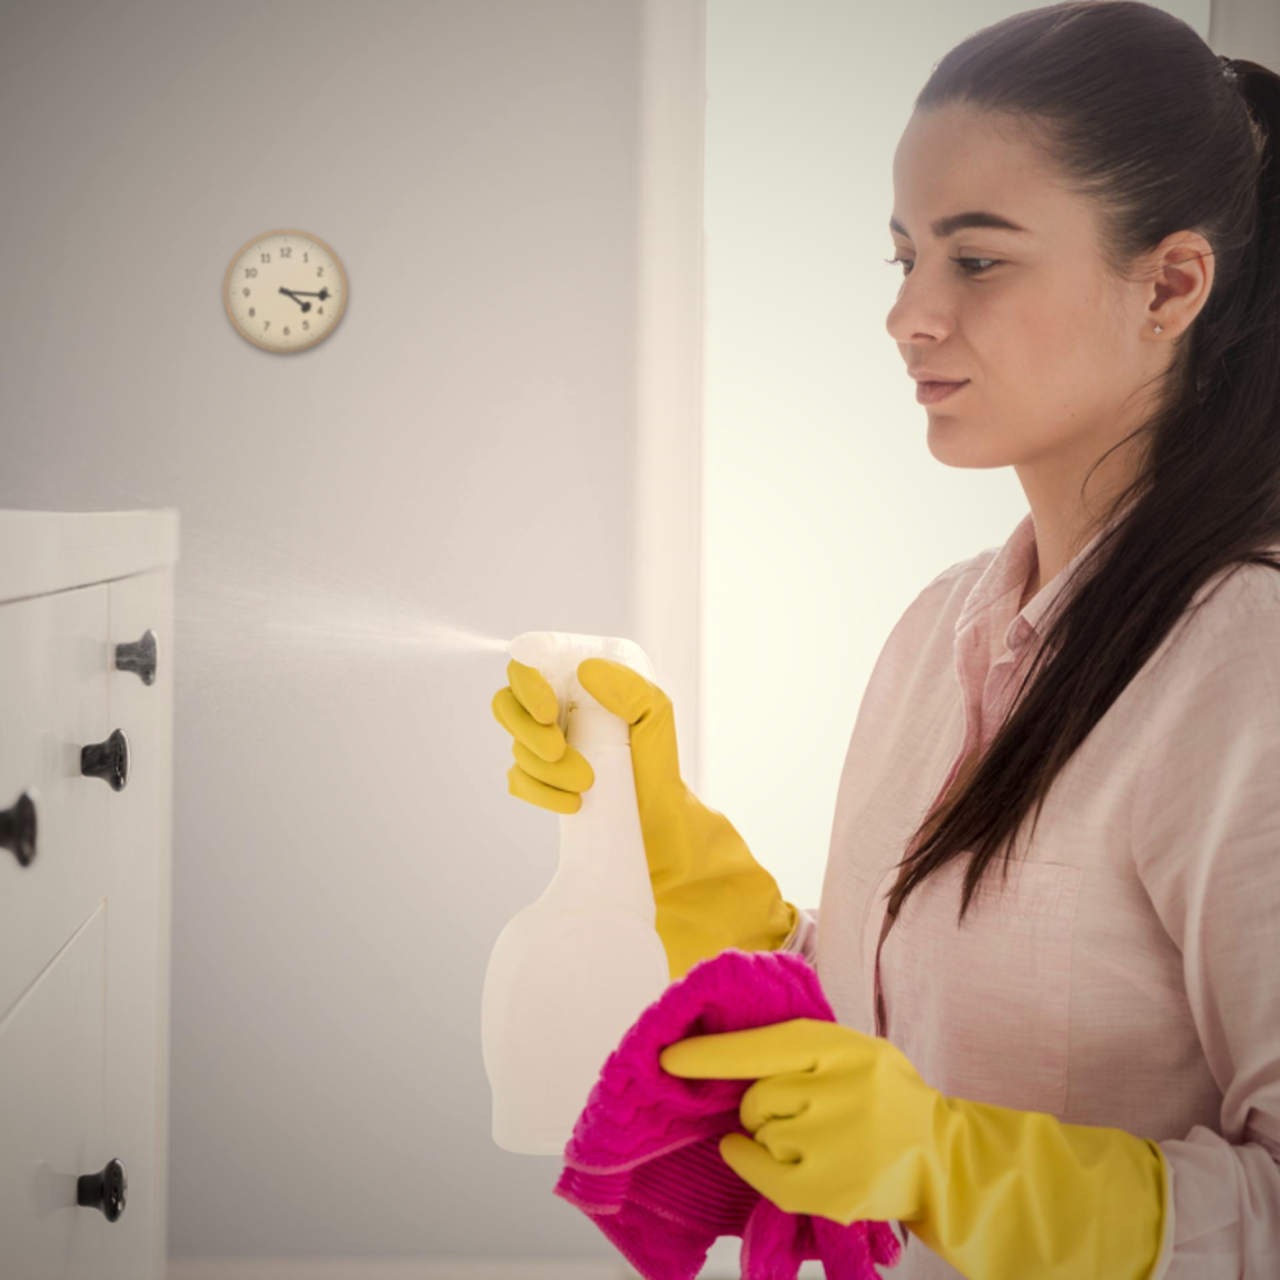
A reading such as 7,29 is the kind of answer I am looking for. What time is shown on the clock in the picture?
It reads 4,16
